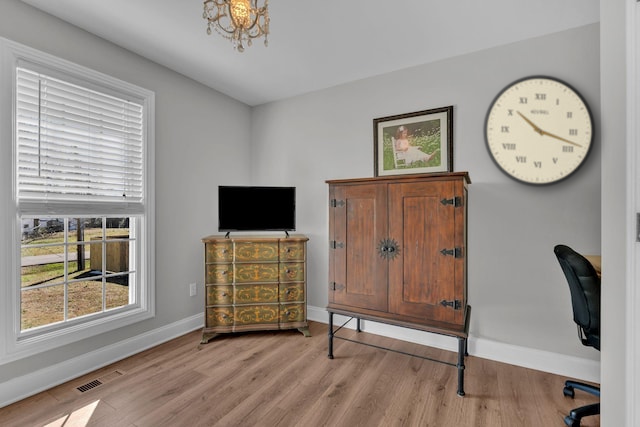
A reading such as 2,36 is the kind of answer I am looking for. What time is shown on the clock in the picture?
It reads 10,18
